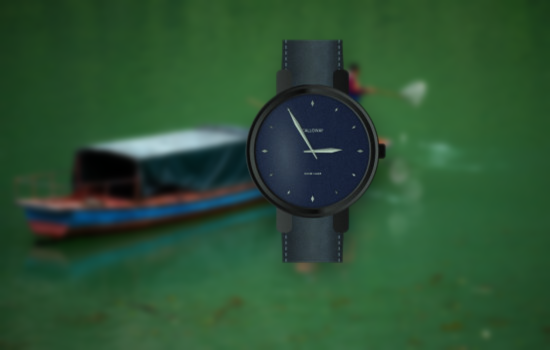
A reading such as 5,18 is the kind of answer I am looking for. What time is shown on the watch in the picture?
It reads 2,55
